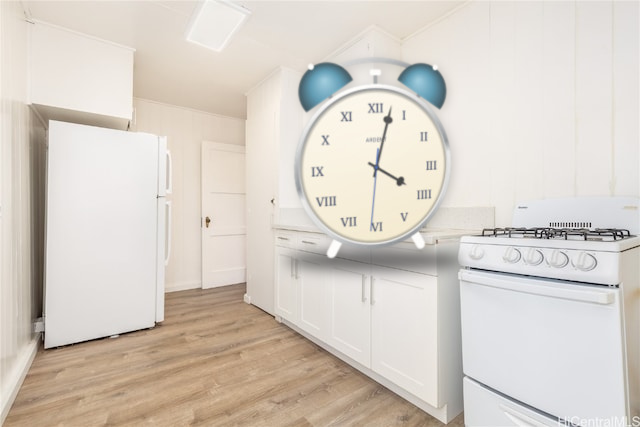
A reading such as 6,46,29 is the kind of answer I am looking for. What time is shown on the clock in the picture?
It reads 4,02,31
